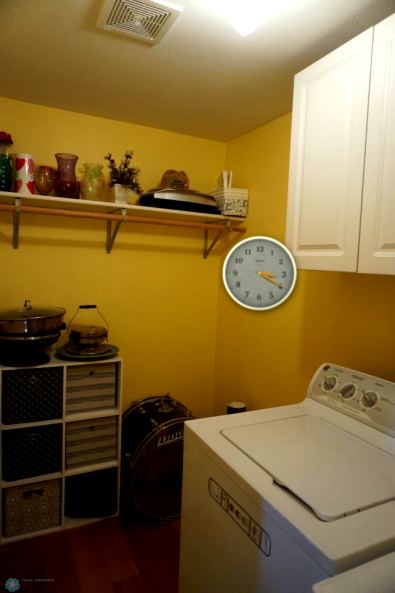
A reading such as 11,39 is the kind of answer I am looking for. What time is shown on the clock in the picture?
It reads 3,20
